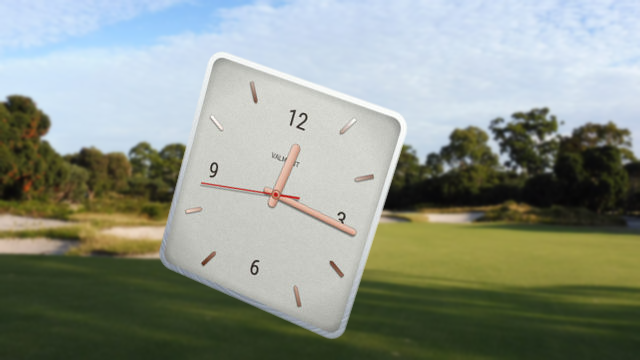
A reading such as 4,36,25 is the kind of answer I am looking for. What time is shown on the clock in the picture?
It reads 12,15,43
